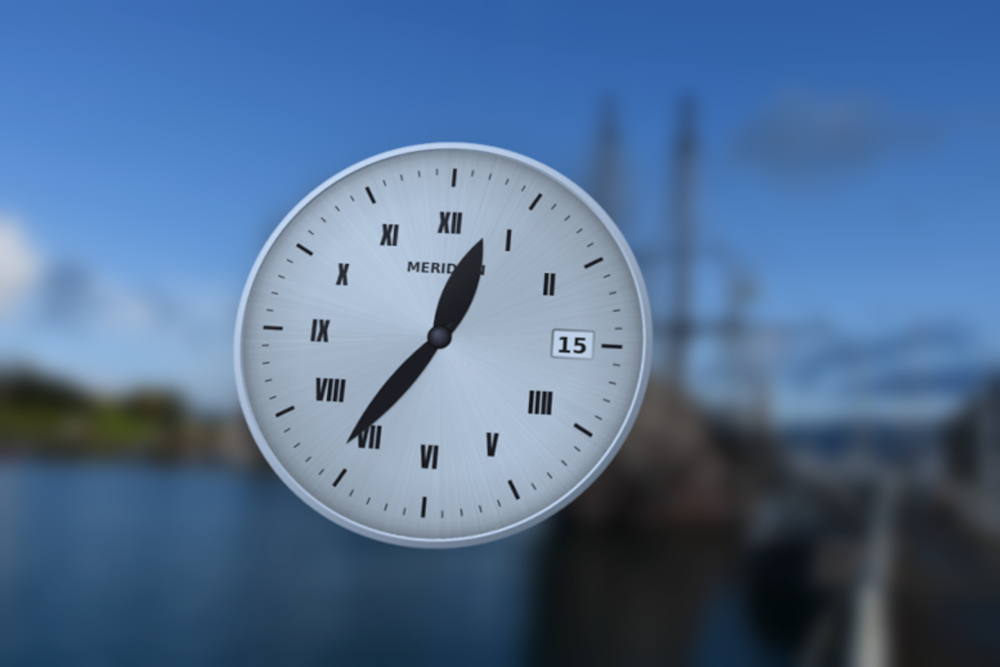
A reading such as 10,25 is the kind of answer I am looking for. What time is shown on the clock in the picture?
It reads 12,36
